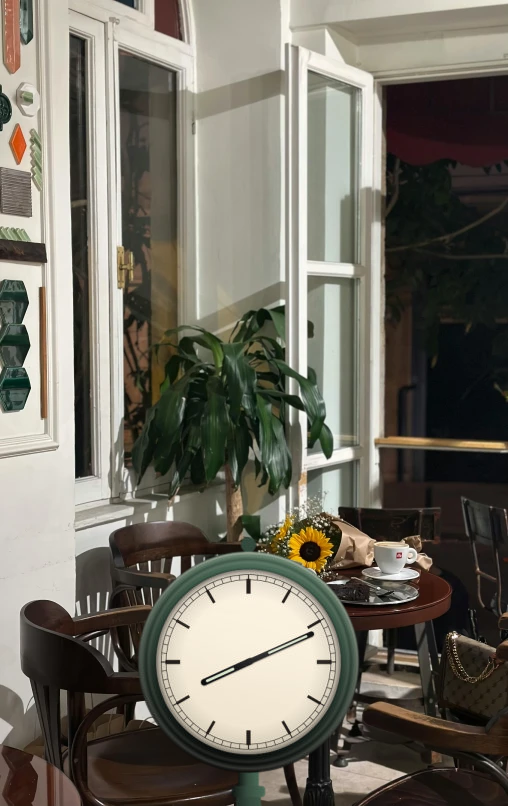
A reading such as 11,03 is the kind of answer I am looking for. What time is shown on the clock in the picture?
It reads 8,11
